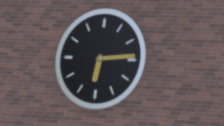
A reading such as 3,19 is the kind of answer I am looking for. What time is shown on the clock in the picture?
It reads 6,14
